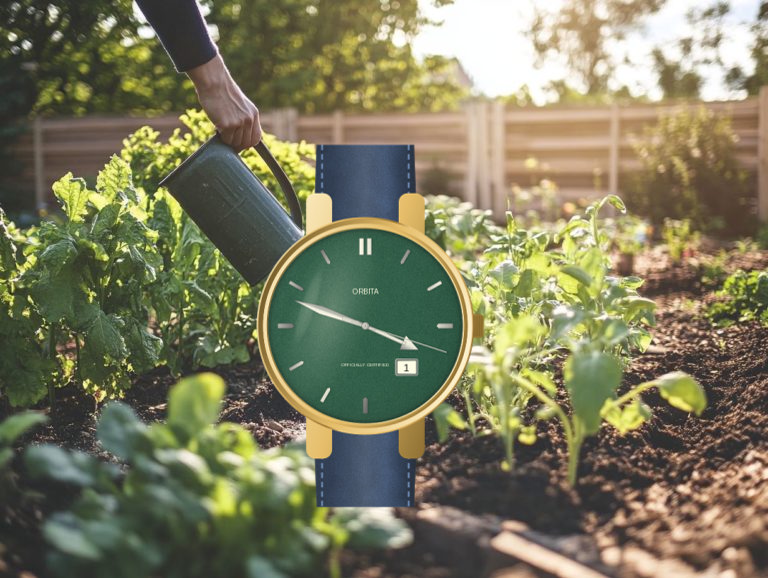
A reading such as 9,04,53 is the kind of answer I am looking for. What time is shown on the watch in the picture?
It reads 3,48,18
